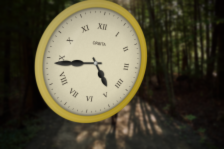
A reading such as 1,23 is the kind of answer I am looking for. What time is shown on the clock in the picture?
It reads 4,44
